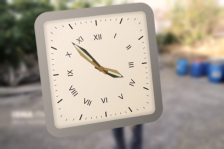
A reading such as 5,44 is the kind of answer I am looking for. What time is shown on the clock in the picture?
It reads 3,53
